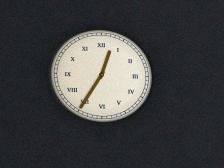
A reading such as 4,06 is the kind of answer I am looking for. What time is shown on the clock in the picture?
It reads 12,35
